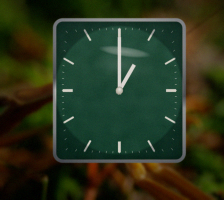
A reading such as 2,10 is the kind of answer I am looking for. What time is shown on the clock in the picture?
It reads 1,00
